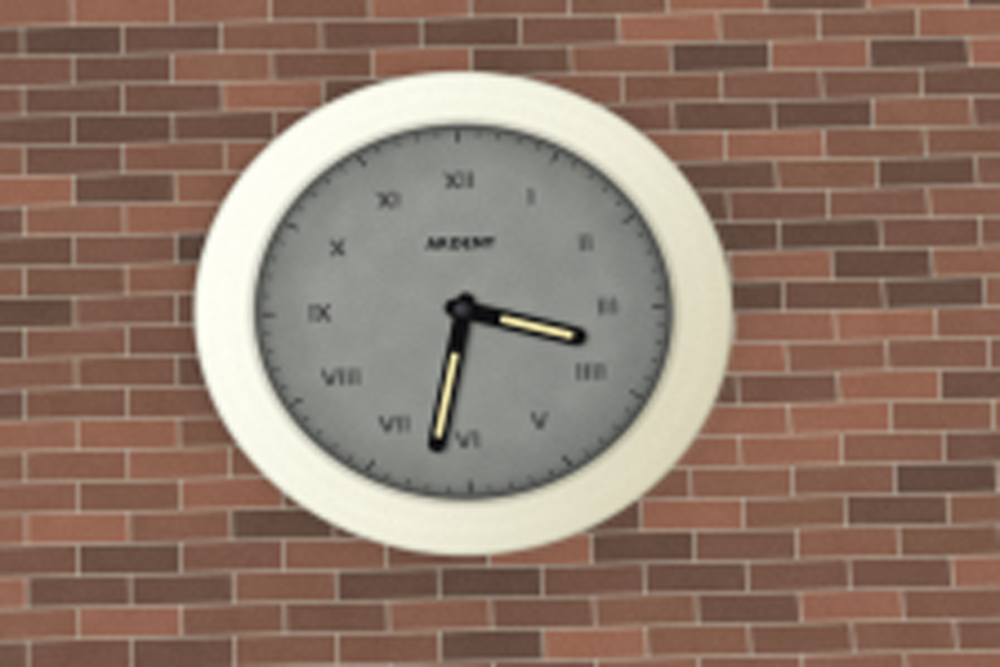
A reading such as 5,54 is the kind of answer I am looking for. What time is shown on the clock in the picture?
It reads 3,32
